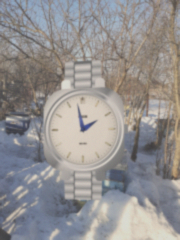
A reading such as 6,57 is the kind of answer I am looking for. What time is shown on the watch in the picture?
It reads 1,58
